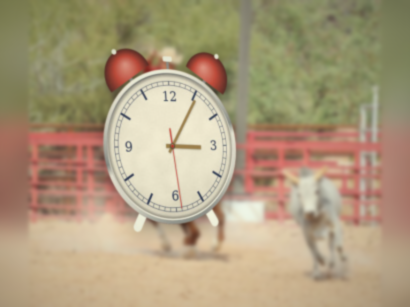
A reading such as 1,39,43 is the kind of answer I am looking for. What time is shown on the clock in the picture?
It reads 3,05,29
